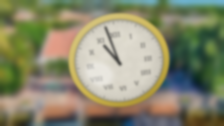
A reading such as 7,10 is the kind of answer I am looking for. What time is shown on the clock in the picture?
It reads 10,58
